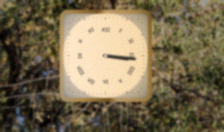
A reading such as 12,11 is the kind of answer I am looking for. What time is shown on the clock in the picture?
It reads 3,16
